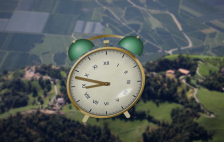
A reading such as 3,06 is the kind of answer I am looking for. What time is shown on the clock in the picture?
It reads 8,48
